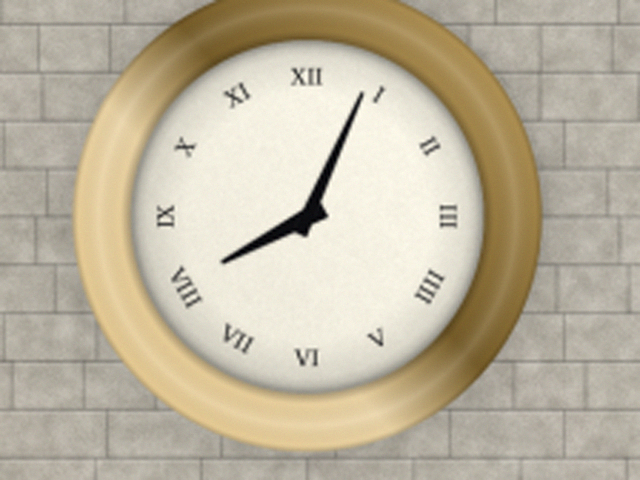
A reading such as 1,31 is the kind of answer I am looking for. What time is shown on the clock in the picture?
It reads 8,04
